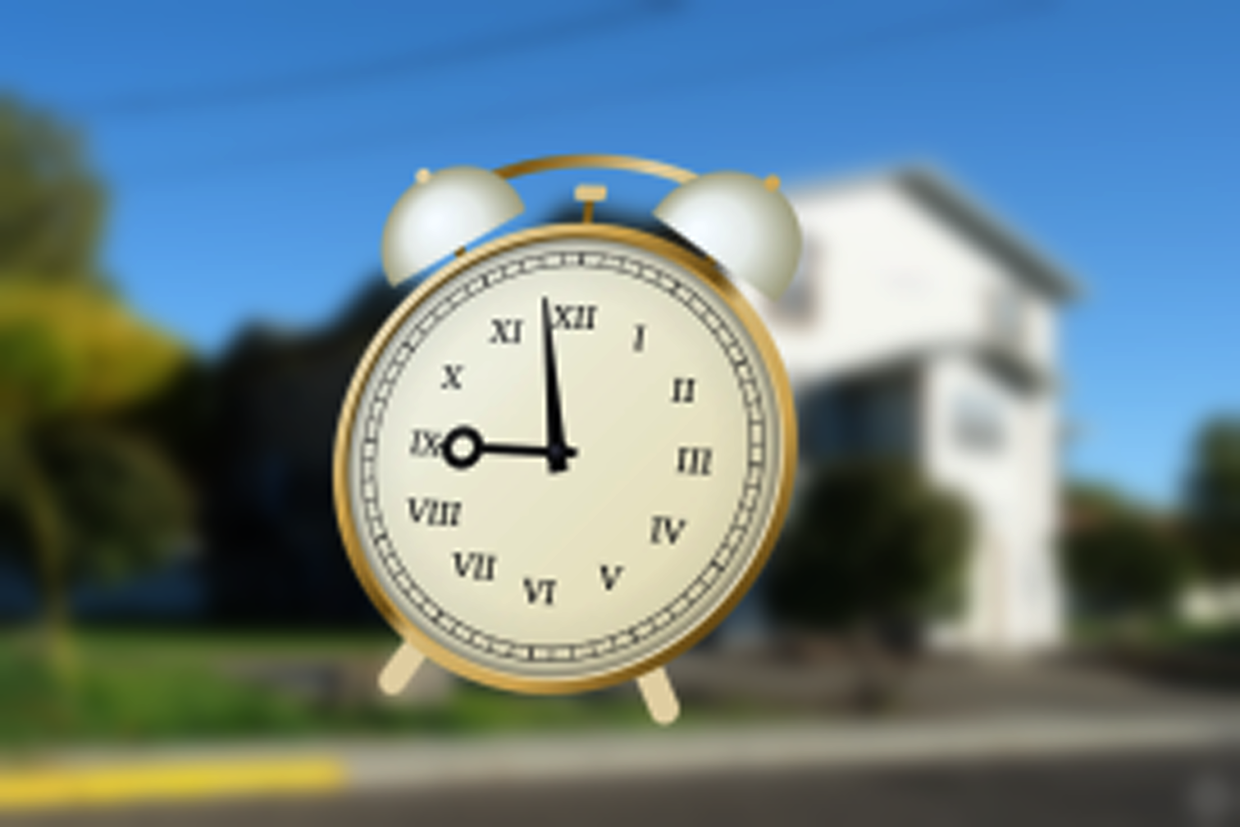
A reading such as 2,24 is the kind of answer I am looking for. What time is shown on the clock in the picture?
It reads 8,58
